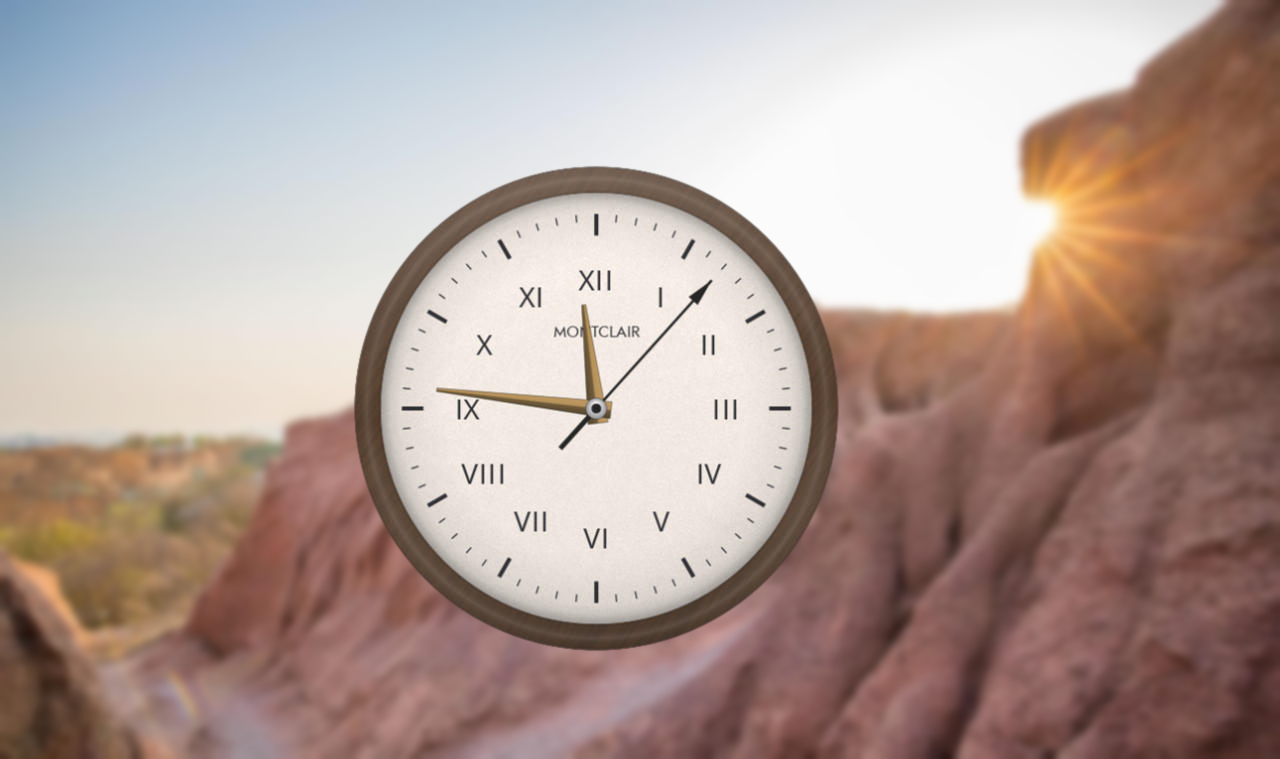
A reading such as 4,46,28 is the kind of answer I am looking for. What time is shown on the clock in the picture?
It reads 11,46,07
